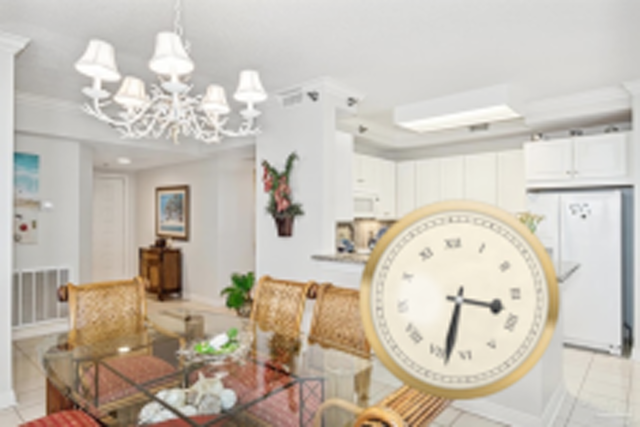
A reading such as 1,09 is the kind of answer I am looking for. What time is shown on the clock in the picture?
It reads 3,33
